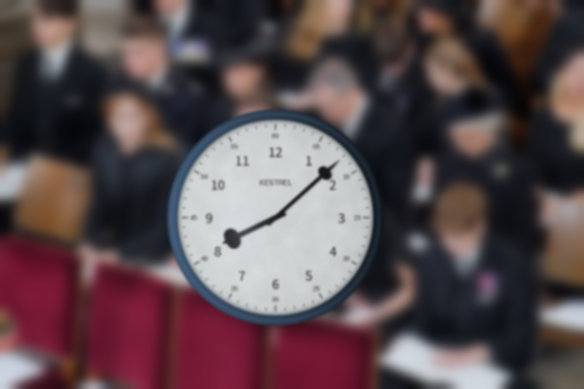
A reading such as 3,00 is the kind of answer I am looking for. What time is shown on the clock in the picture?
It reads 8,08
